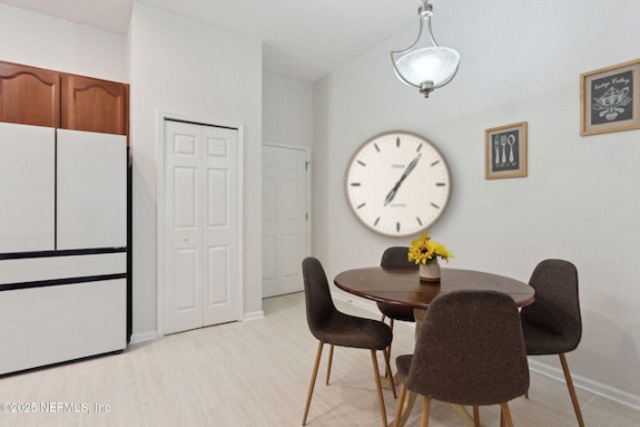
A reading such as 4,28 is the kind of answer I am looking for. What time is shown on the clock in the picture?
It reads 7,06
